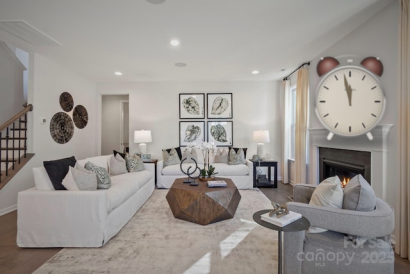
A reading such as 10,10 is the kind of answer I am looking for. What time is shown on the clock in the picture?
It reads 11,58
